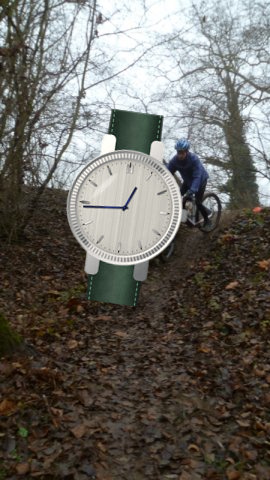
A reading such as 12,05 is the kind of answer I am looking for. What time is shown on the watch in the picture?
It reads 12,44
